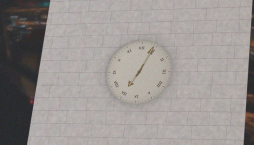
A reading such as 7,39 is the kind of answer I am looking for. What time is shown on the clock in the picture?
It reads 7,04
